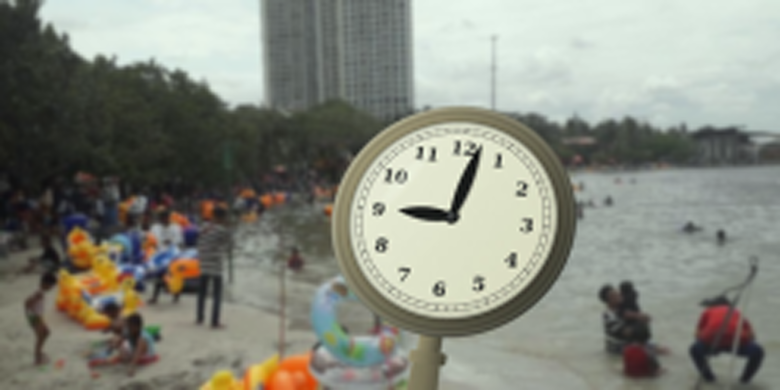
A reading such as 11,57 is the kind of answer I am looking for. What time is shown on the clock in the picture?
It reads 9,02
